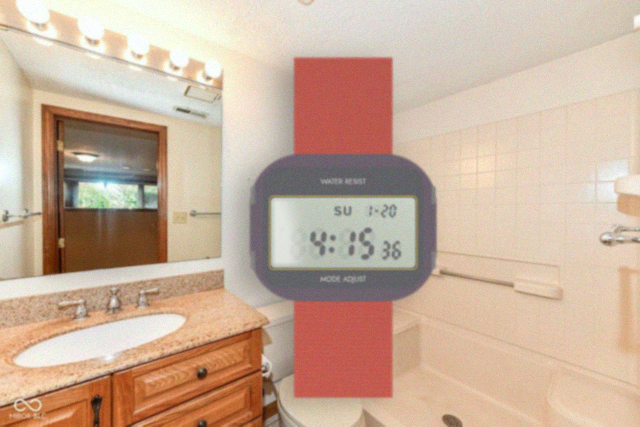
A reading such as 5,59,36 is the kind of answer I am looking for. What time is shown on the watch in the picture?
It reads 4,15,36
